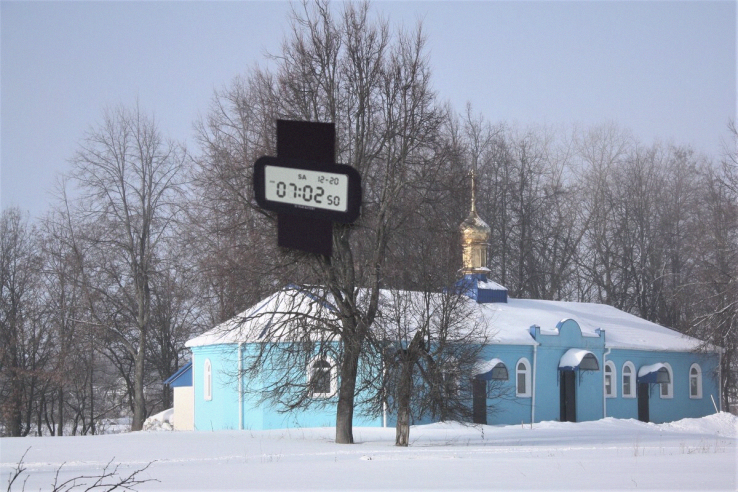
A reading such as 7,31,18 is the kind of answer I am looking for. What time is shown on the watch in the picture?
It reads 7,02,50
